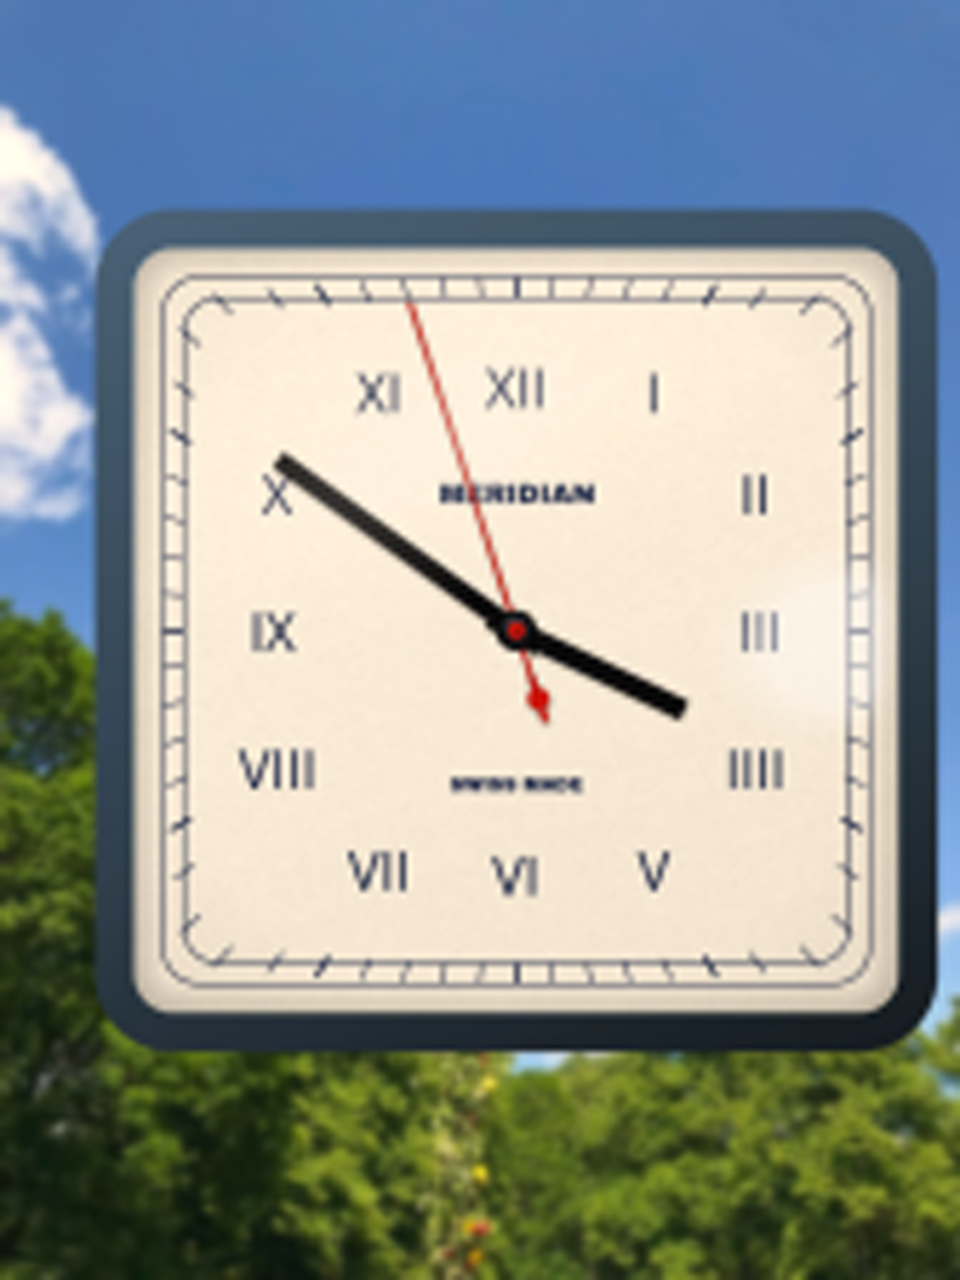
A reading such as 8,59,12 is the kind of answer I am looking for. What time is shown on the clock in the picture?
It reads 3,50,57
